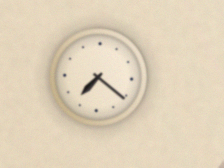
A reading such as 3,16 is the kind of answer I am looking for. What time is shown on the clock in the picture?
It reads 7,21
